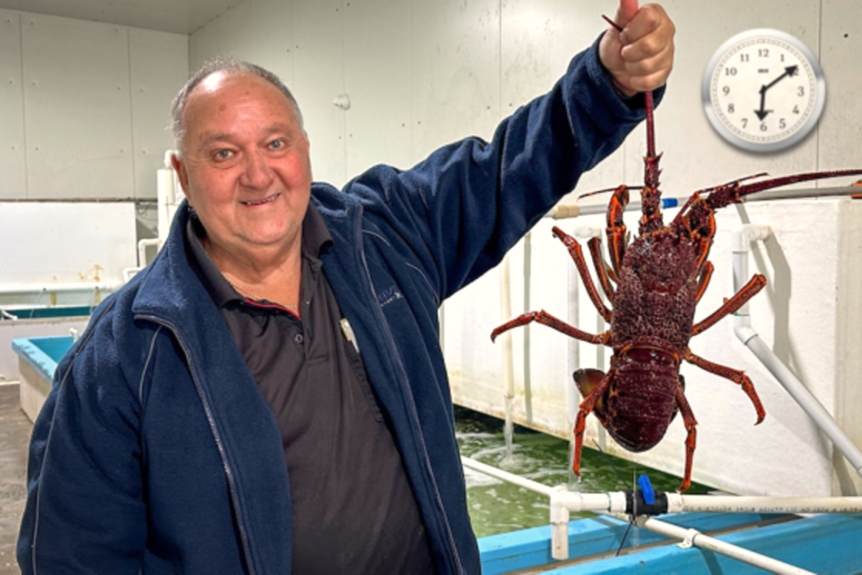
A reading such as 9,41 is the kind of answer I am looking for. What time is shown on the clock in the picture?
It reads 6,09
